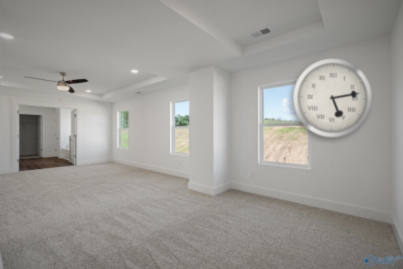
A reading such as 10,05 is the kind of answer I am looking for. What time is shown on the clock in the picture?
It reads 5,13
